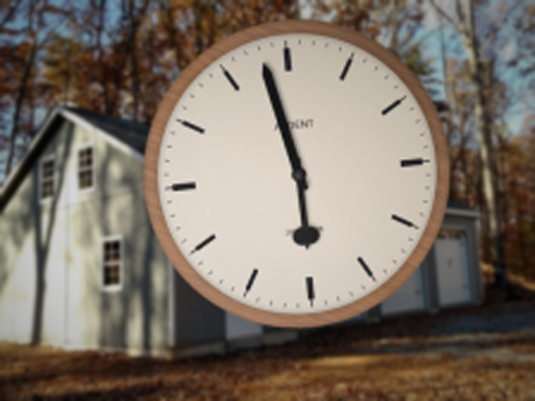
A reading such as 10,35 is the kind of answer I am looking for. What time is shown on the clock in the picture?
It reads 5,58
